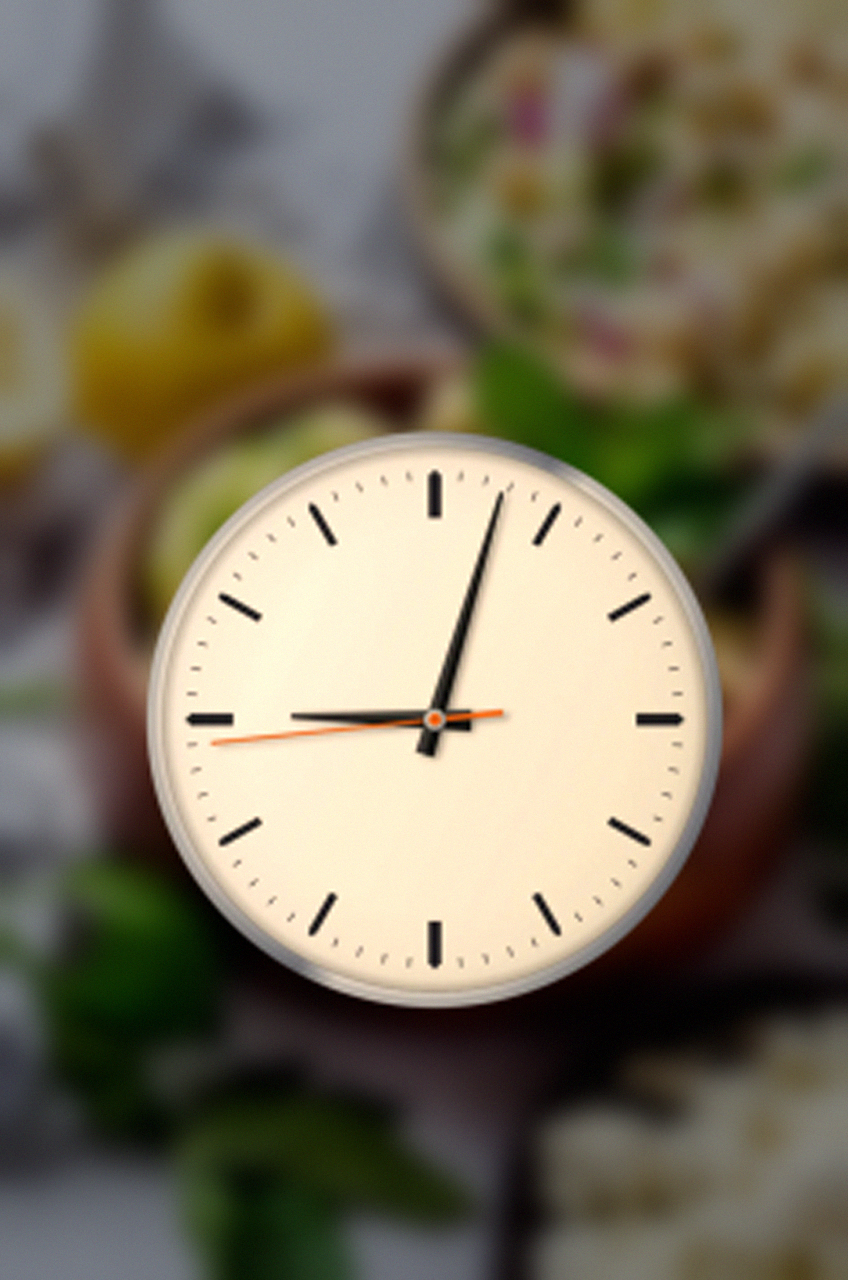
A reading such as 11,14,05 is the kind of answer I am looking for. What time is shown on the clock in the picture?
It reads 9,02,44
